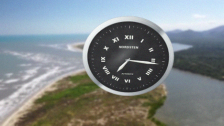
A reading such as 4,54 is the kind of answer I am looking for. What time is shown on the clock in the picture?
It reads 7,16
